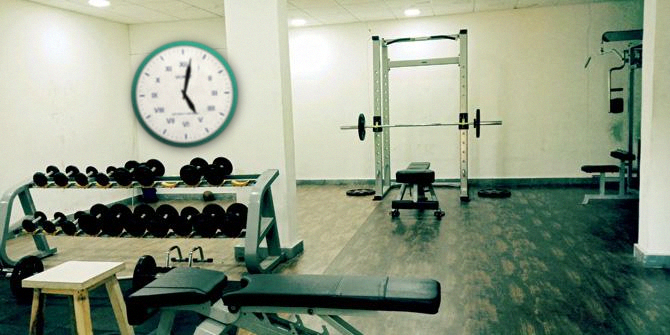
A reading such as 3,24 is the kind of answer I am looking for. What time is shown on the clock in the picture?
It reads 5,02
